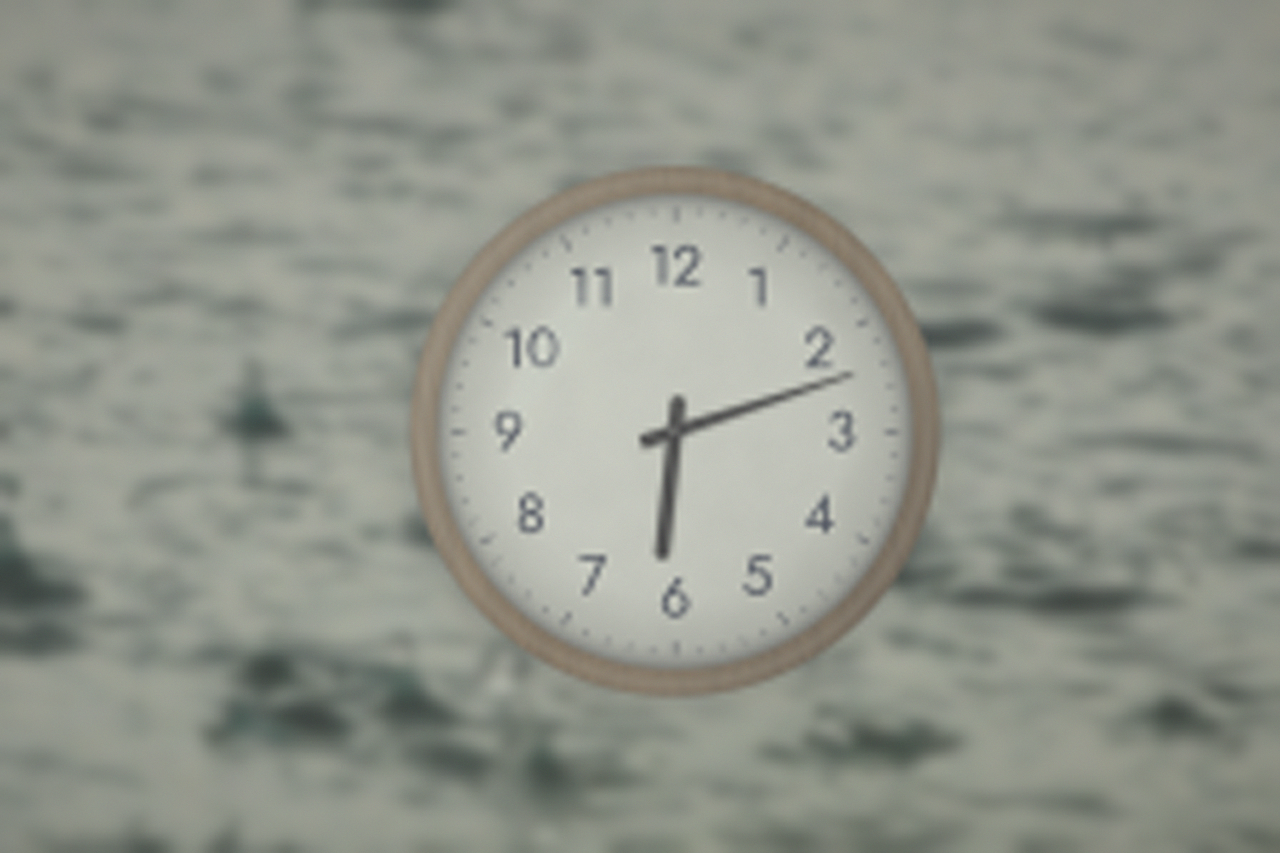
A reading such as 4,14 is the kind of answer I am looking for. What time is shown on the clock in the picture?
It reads 6,12
